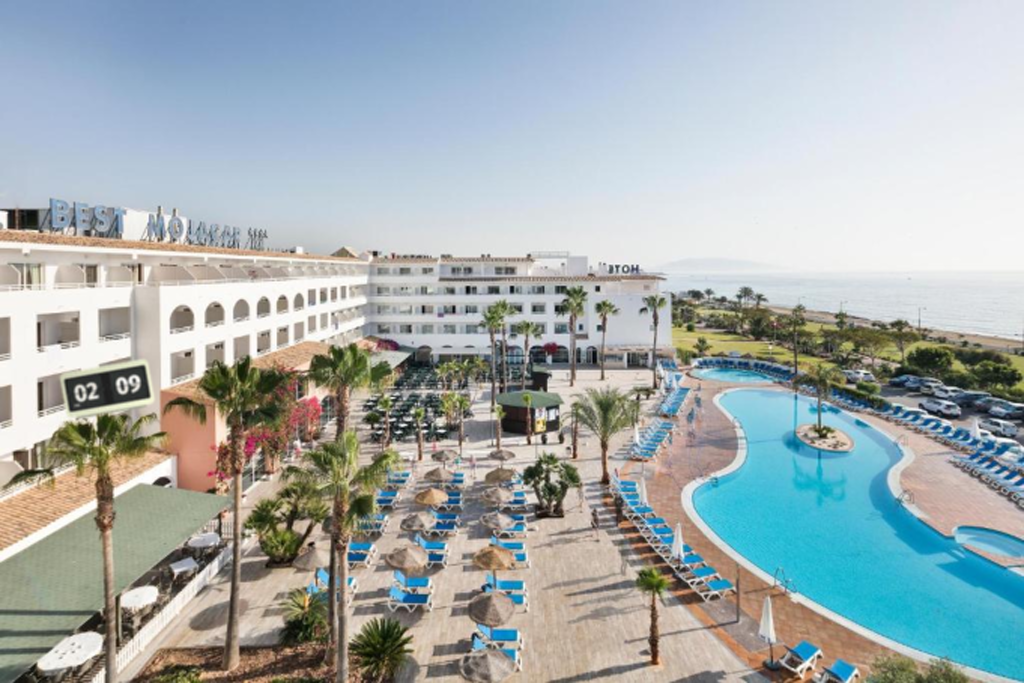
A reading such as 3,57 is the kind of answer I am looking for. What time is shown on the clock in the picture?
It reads 2,09
